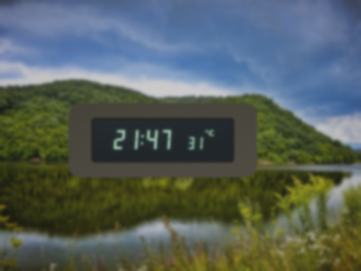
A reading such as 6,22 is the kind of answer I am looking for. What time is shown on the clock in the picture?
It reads 21,47
